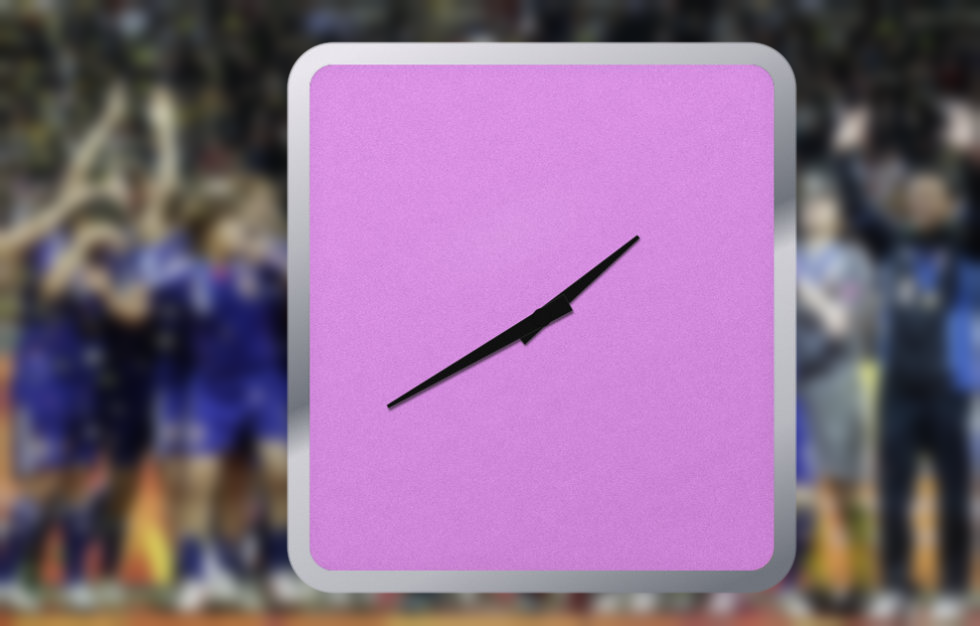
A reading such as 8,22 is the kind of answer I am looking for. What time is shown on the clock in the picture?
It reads 1,40
